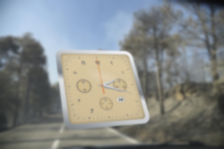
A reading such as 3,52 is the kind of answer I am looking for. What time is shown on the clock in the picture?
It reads 2,18
